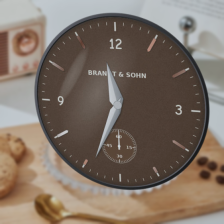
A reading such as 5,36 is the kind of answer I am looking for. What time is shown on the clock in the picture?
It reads 11,34
